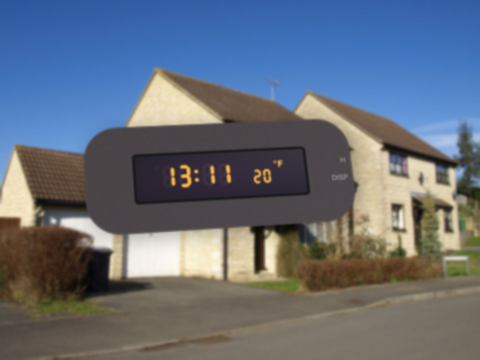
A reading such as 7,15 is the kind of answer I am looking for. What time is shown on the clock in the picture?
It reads 13,11
